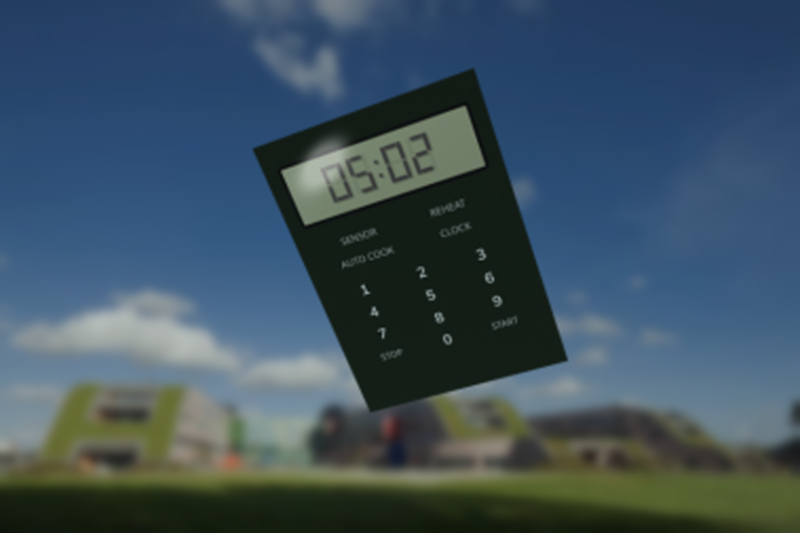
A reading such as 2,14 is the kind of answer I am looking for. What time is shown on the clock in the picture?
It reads 5,02
